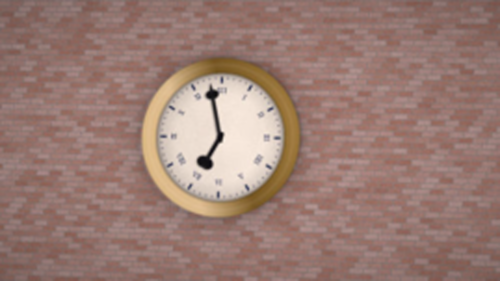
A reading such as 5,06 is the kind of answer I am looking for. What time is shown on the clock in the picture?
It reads 6,58
